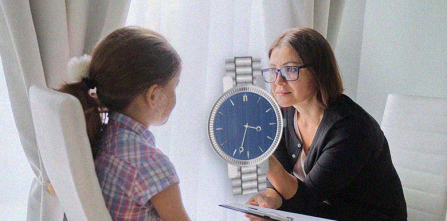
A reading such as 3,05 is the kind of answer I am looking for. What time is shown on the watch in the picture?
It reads 3,33
